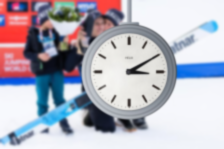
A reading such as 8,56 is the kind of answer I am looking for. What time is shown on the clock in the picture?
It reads 3,10
